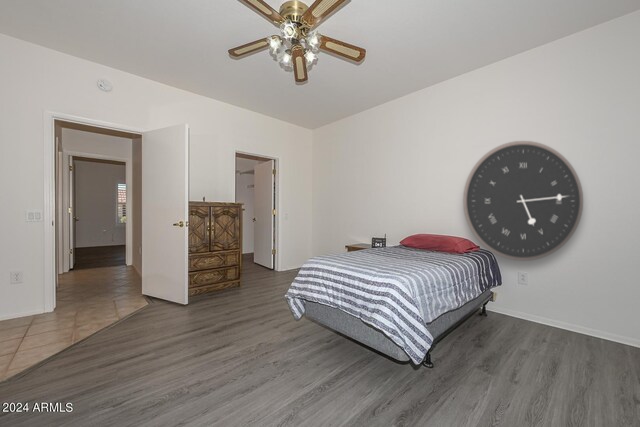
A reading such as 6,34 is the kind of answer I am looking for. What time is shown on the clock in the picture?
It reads 5,14
